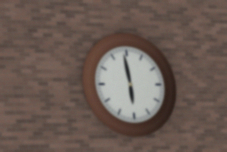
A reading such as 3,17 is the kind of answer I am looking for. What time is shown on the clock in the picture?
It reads 5,59
